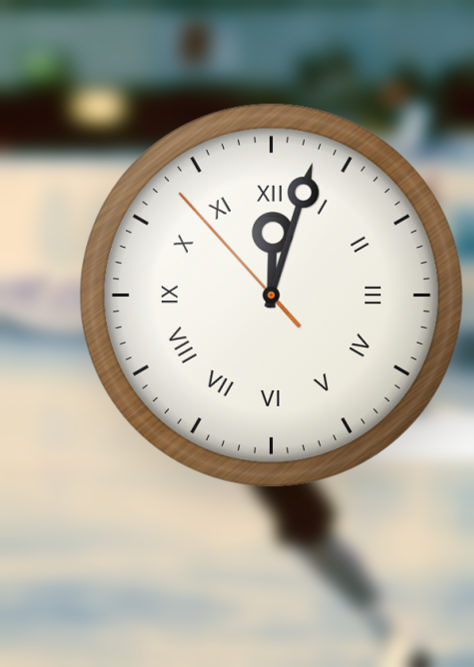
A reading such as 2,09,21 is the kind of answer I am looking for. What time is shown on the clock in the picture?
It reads 12,02,53
